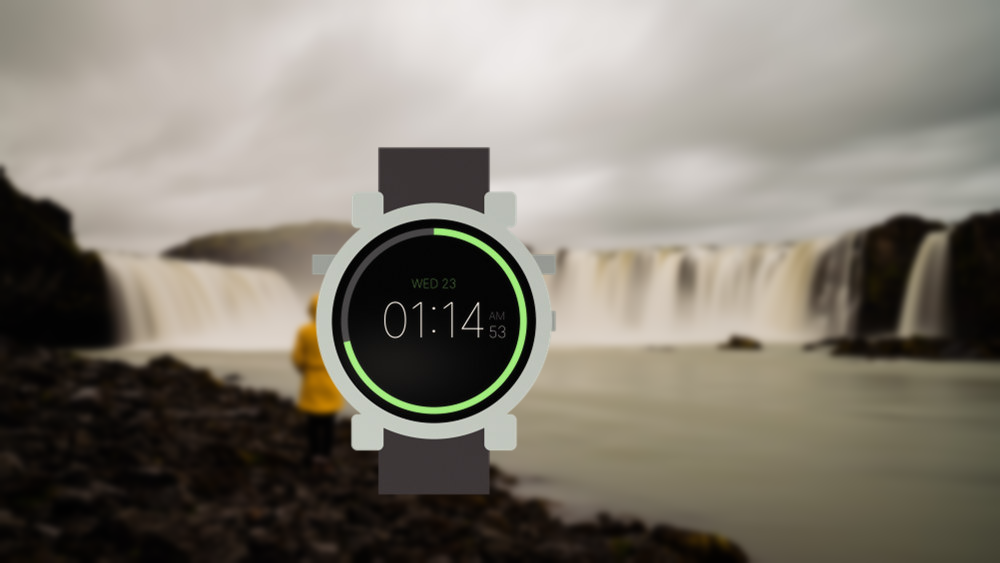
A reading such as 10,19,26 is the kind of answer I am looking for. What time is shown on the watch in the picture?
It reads 1,14,53
